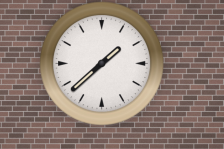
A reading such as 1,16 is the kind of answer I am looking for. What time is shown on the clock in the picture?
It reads 1,38
